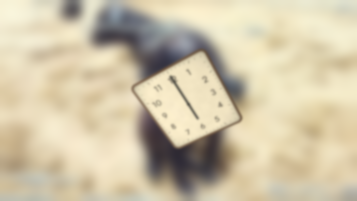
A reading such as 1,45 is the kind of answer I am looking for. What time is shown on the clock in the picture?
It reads 6,00
